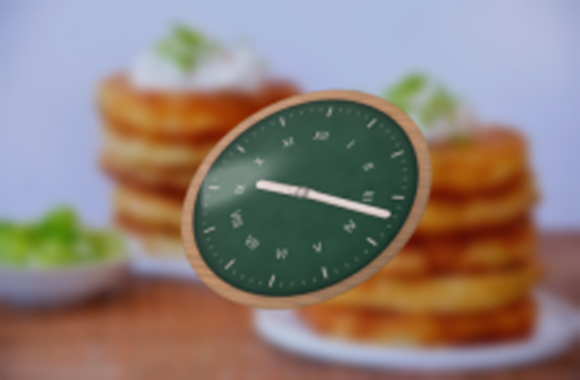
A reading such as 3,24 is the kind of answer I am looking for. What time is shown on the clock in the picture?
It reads 9,17
